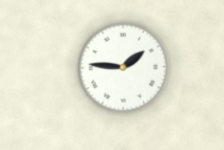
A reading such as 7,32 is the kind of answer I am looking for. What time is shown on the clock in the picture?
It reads 1,46
